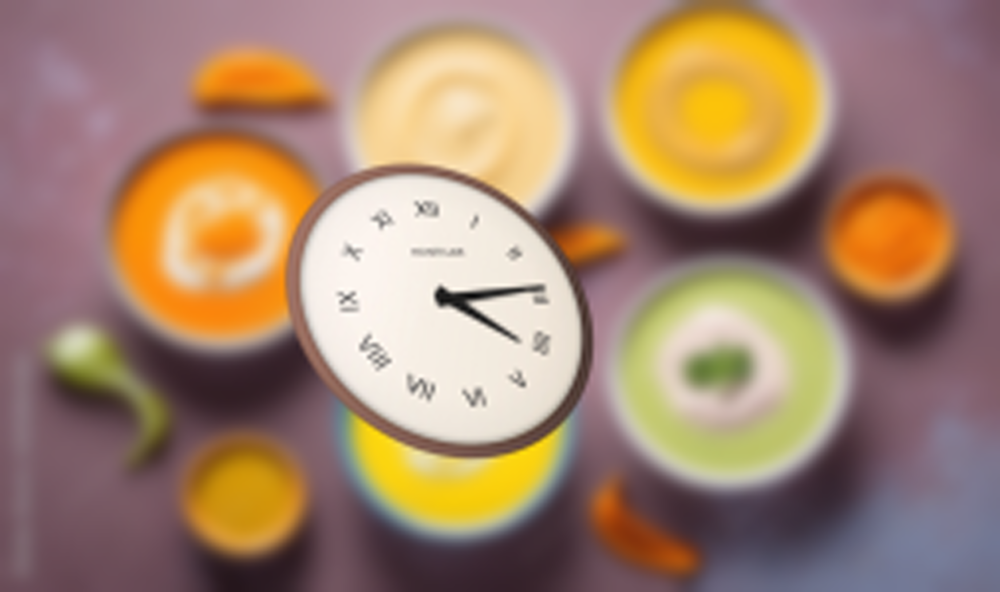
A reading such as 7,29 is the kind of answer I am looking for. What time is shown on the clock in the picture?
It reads 4,14
